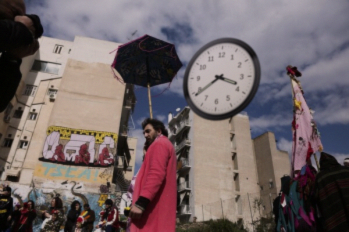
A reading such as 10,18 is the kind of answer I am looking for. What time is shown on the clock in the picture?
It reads 3,39
